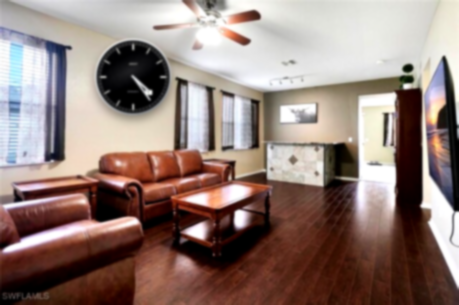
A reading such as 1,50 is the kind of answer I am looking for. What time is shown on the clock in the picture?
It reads 4,24
